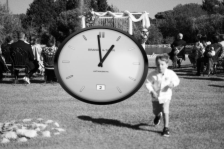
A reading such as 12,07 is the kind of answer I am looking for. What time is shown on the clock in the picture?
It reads 12,59
